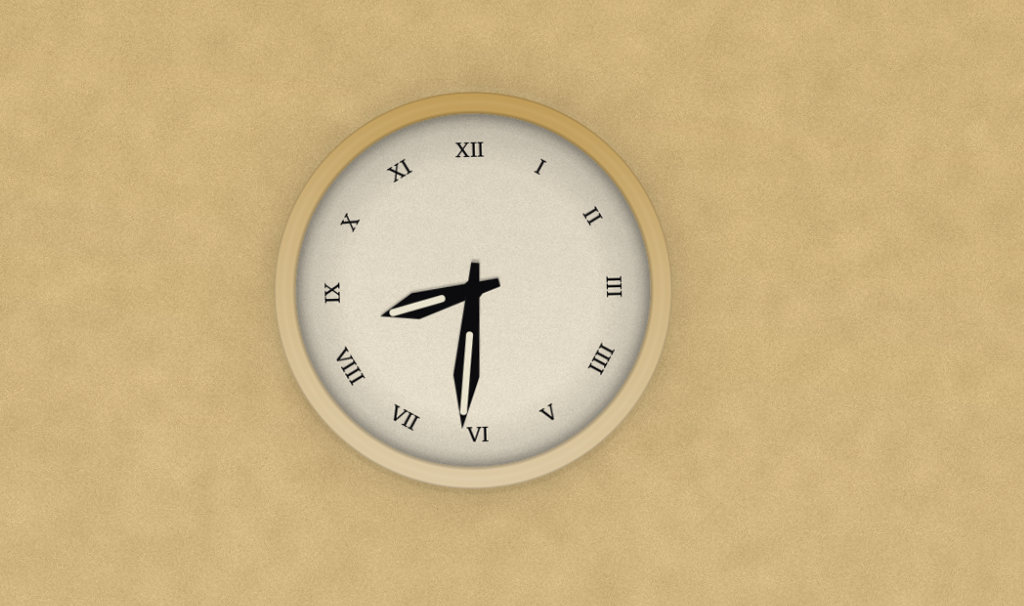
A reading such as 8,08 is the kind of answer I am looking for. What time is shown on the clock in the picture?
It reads 8,31
